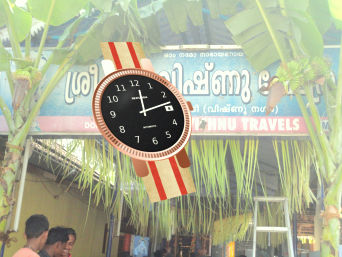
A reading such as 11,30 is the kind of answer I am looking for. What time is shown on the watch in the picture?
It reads 12,13
